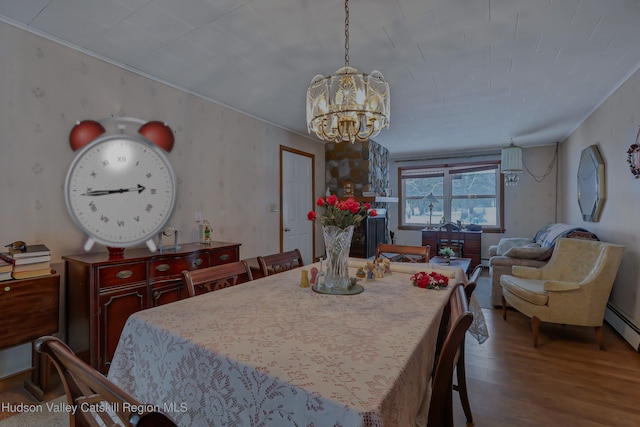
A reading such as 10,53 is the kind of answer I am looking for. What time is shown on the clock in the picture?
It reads 2,44
